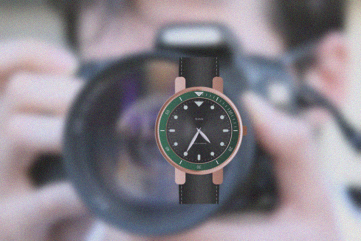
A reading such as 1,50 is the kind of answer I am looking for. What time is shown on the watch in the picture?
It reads 4,35
